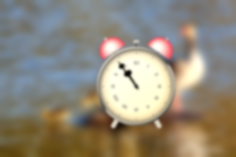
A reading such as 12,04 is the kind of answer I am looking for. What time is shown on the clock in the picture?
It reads 10,54
